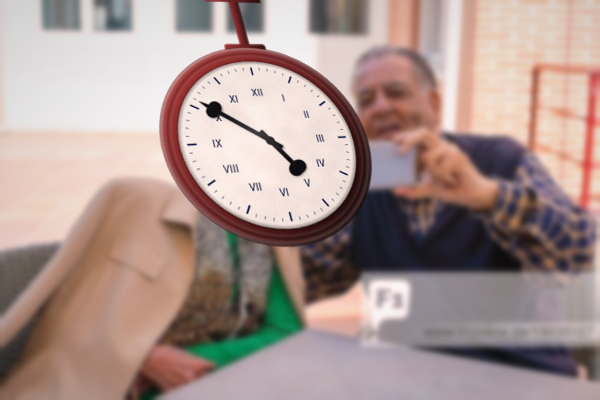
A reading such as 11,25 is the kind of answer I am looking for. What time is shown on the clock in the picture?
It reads 4,51
